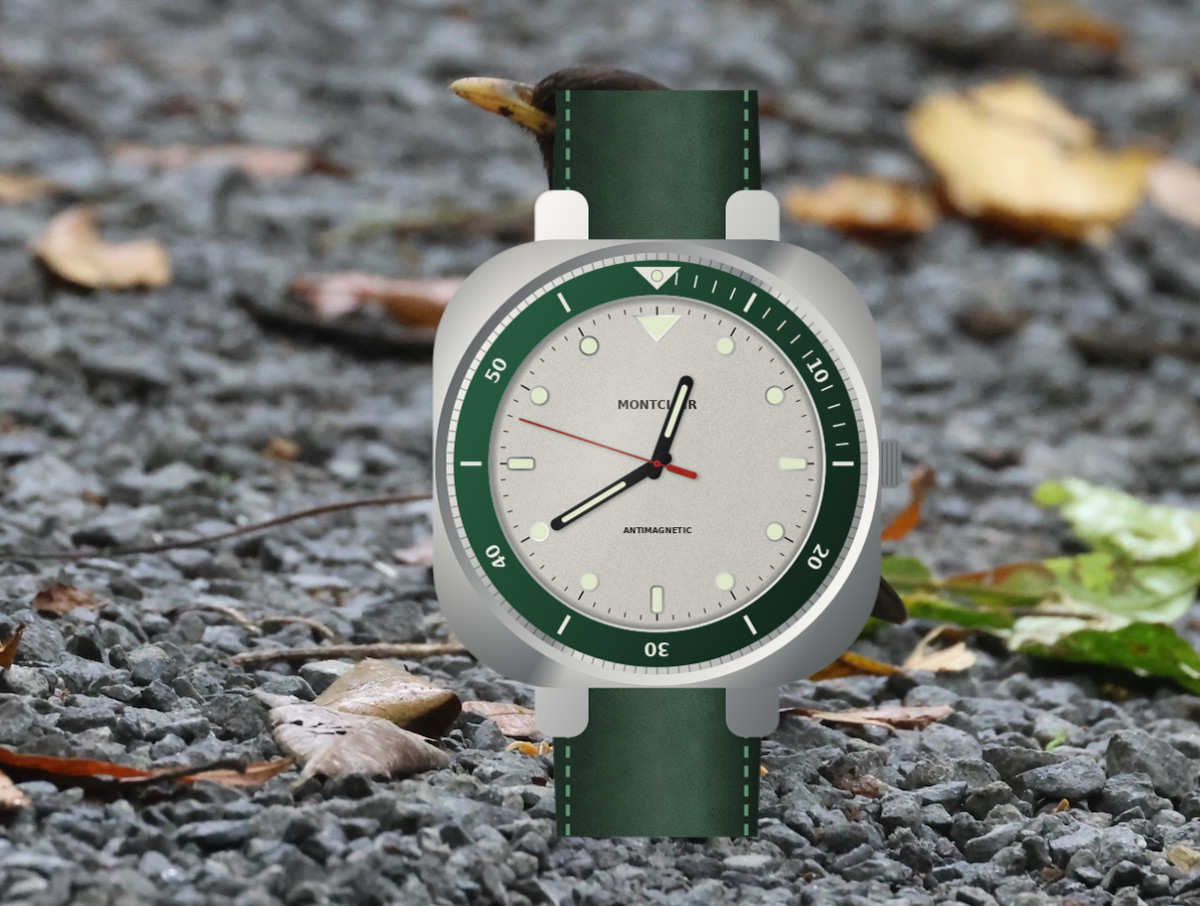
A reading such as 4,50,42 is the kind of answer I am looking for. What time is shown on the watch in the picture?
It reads 12,39,48
